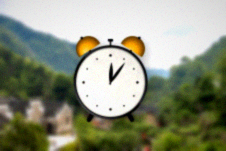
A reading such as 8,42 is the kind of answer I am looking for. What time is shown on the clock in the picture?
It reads 12,06
